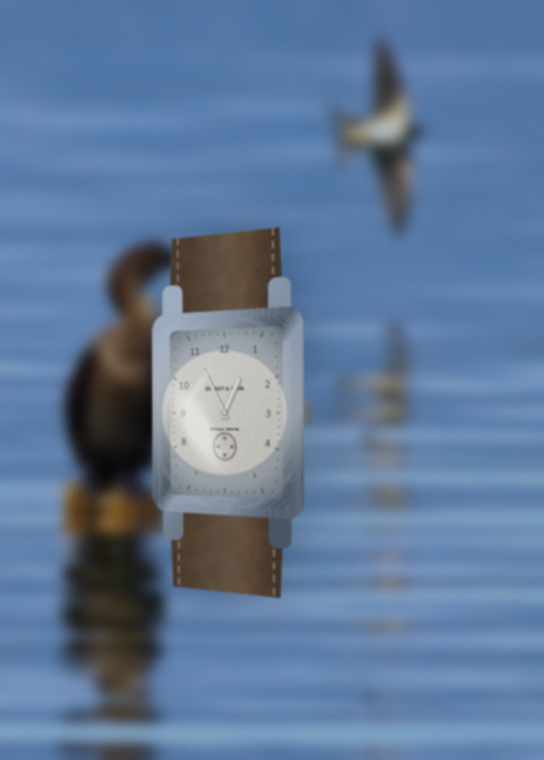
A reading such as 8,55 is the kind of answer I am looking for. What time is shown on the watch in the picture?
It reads 12,55
